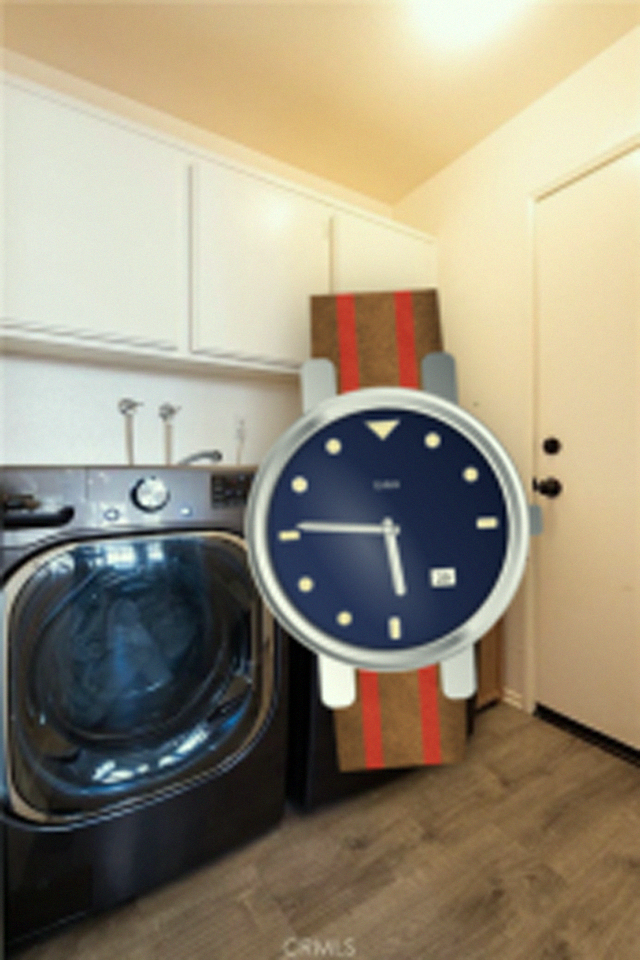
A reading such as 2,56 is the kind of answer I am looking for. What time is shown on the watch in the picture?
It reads 5,46
